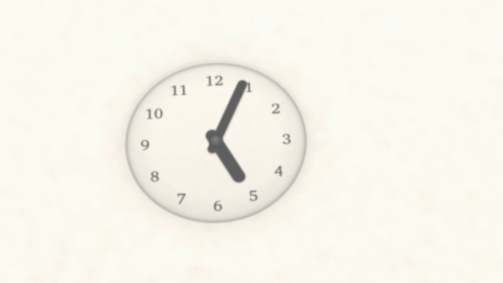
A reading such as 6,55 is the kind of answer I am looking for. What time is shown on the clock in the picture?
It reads 5,04
